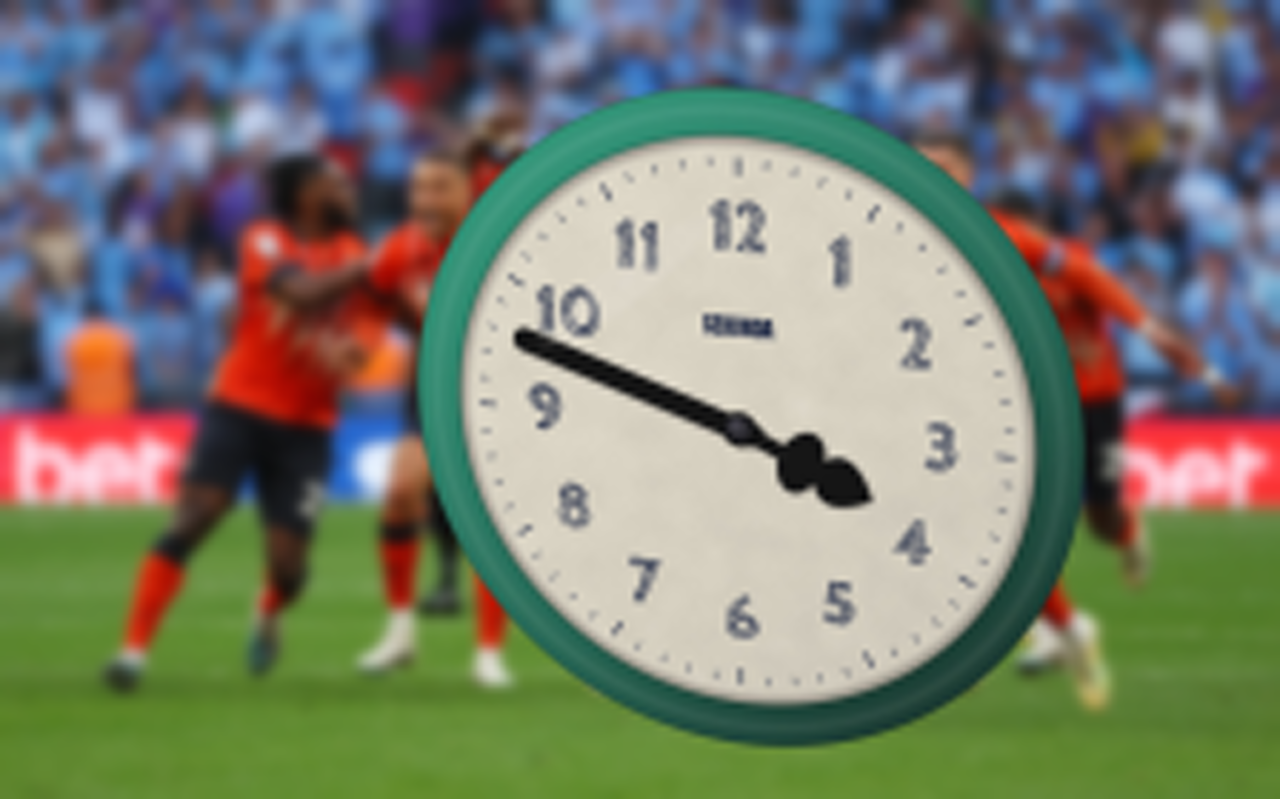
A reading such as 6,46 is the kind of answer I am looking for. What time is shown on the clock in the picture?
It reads 3,48
